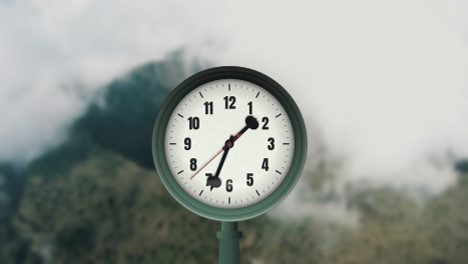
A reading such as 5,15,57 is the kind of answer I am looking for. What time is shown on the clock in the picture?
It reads 1,33,38
